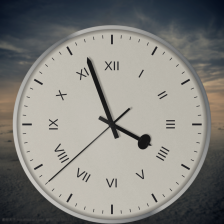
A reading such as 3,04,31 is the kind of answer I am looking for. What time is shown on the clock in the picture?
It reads 3,56,38
